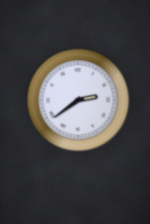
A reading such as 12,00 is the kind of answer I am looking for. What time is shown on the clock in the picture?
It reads 2,39
